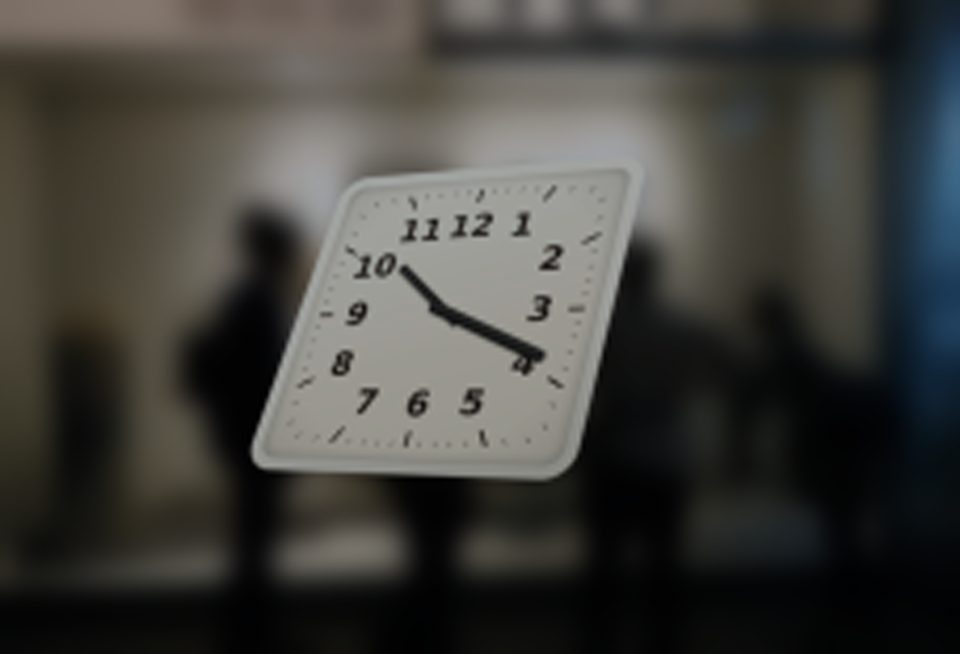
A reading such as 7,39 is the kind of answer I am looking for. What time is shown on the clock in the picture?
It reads 10,19
